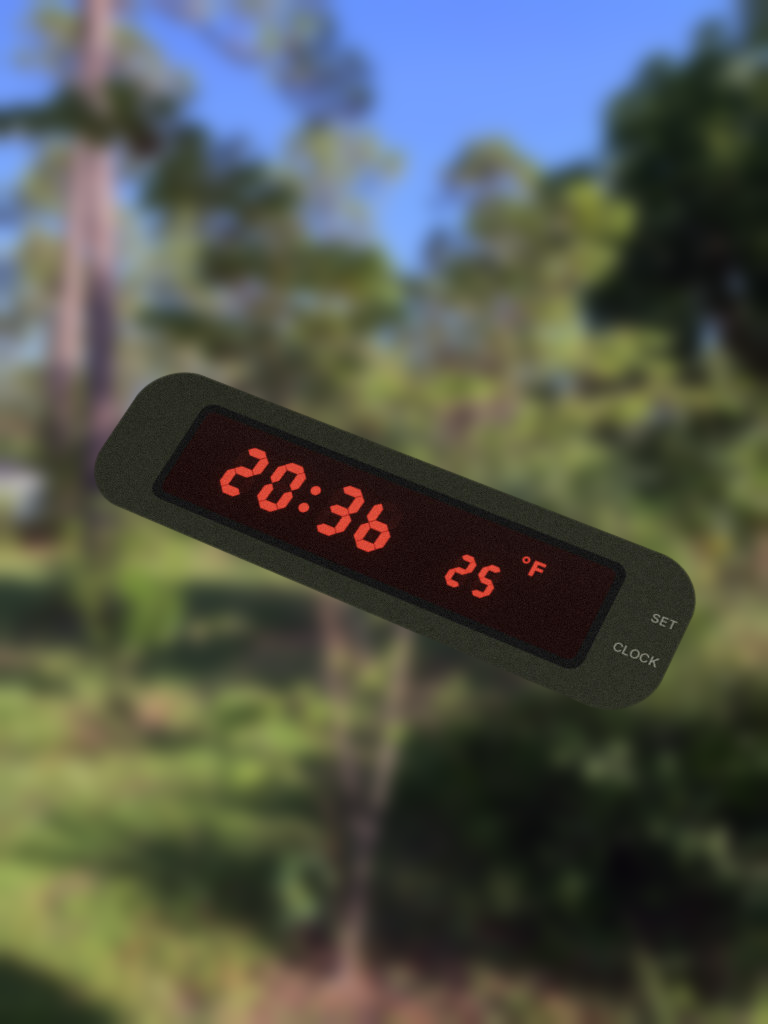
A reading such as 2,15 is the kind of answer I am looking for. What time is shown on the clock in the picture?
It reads 20,36
